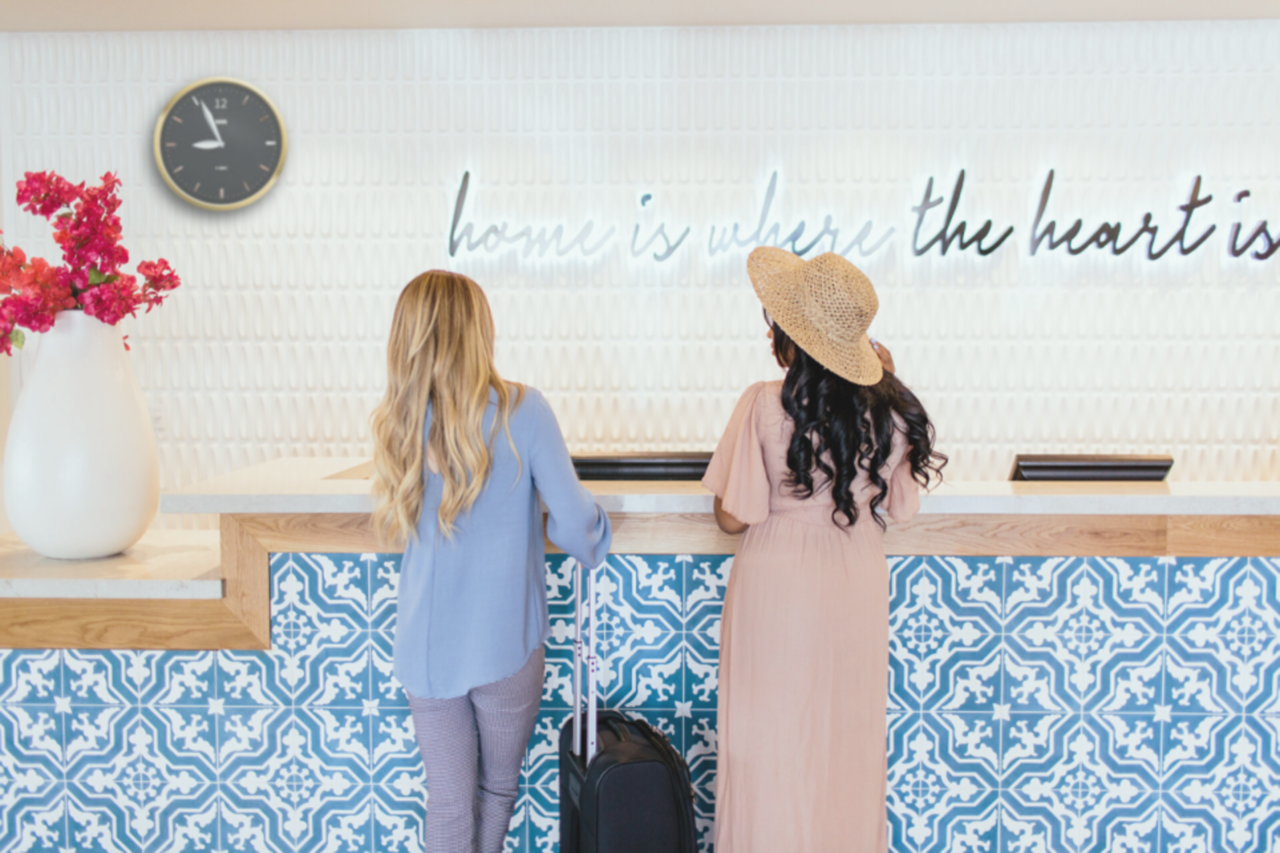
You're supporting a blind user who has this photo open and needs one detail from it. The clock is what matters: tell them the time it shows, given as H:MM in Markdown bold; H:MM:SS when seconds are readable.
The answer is **8:56**
